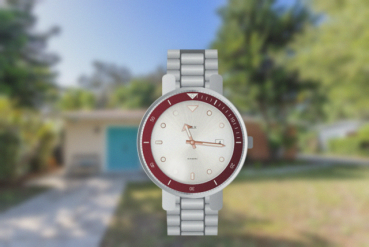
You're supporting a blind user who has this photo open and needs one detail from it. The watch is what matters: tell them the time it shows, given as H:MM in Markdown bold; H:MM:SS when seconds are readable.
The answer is **11:16**
